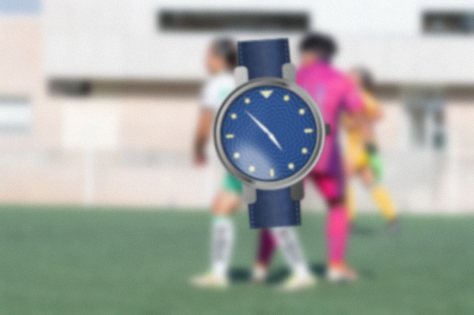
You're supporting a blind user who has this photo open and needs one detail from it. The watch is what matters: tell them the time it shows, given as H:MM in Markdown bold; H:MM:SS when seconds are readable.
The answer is **4:53**
